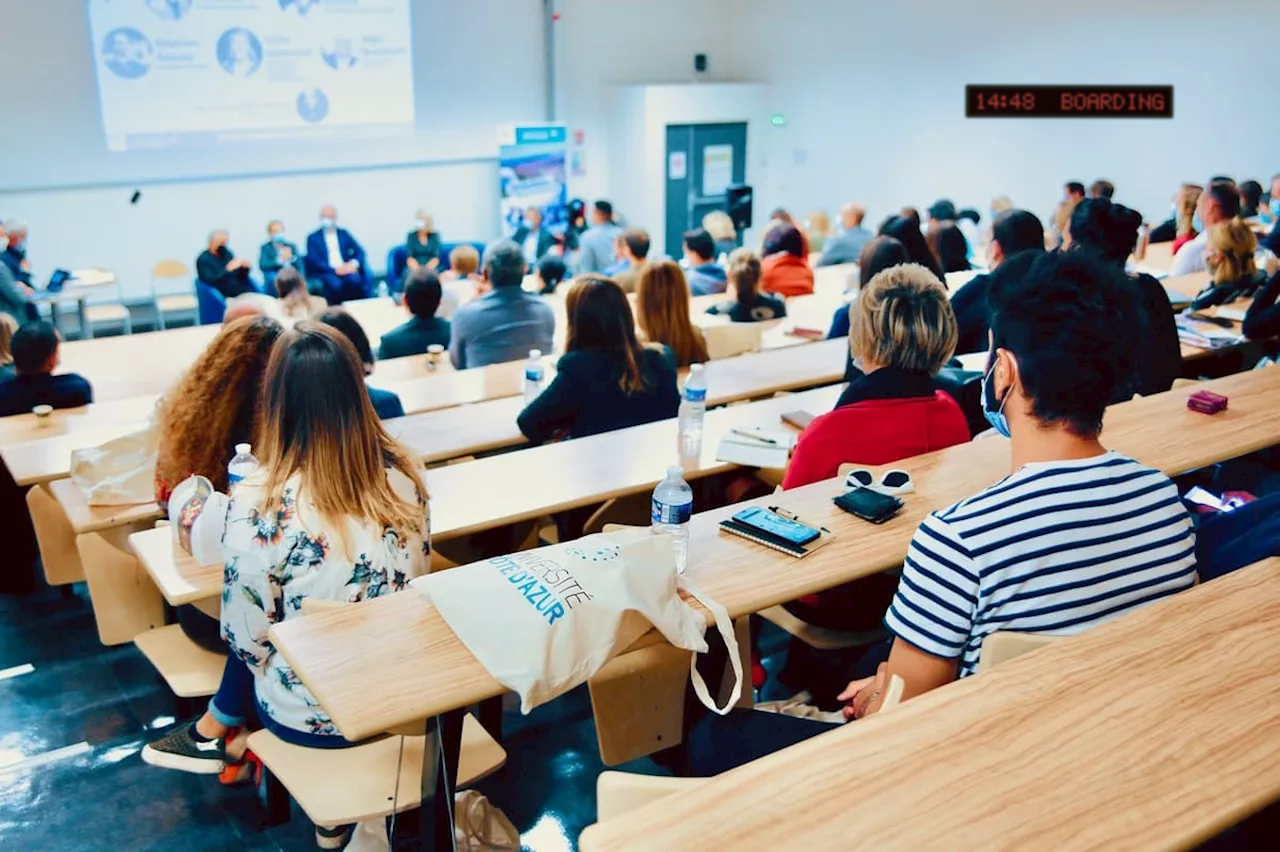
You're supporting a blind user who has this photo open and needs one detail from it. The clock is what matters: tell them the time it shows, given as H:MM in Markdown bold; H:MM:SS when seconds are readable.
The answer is **14:48**
